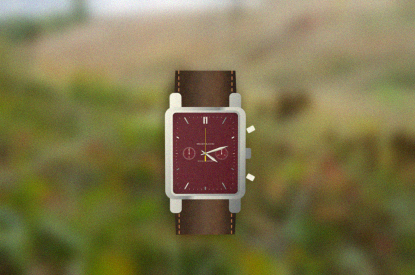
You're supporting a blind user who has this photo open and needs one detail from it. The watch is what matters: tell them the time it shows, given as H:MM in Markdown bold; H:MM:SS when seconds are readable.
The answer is **4:12**
